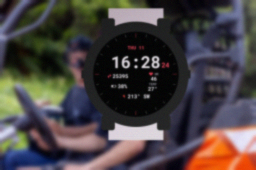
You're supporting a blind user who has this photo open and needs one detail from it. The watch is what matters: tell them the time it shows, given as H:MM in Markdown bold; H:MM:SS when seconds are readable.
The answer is **16:28**
